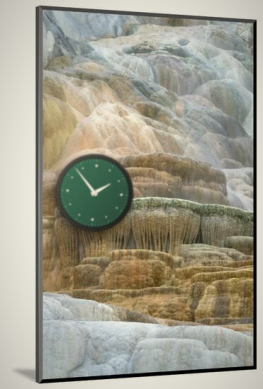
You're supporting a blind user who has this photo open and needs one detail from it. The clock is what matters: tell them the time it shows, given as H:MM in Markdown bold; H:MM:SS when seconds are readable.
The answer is **1:53**
